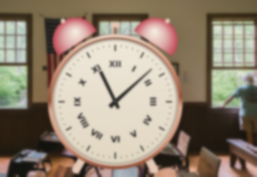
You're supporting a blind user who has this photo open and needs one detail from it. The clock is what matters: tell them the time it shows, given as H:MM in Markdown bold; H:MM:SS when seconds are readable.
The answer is **11:08**
